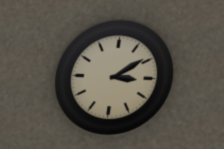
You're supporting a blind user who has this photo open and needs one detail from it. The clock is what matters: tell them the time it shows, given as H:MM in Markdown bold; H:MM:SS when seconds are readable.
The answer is **3:09**
